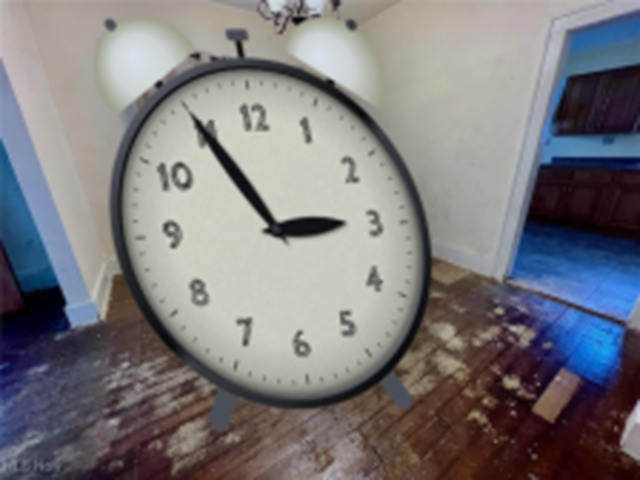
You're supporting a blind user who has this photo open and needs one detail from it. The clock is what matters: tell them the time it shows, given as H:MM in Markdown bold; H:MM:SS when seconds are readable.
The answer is **2:55**
